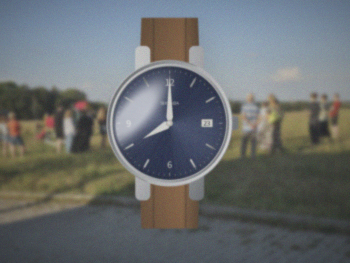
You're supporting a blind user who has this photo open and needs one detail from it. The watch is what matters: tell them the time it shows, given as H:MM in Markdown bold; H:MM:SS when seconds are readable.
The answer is **8:00**
